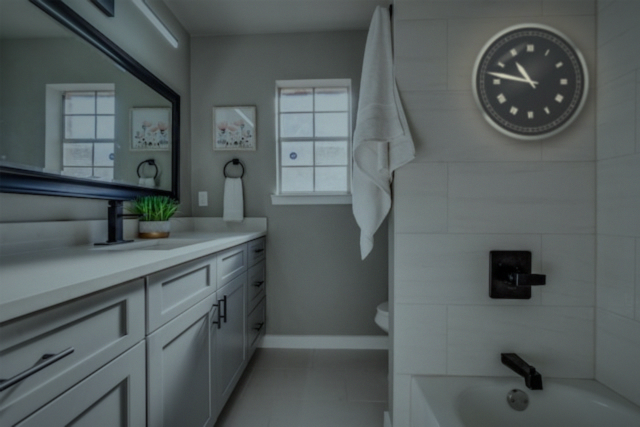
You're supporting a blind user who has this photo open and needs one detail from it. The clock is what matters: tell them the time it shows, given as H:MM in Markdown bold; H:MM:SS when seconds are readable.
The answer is **10:47**
